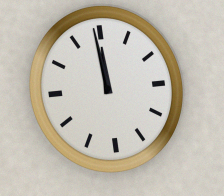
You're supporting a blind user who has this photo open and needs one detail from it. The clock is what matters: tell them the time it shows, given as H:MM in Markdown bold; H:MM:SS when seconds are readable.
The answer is **11:59**
